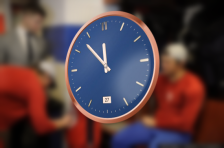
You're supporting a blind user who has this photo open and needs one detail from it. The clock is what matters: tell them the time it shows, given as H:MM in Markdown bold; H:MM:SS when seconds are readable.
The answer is **11:53**
